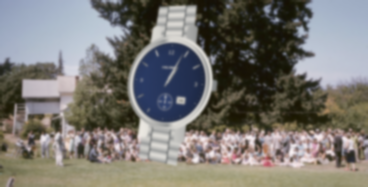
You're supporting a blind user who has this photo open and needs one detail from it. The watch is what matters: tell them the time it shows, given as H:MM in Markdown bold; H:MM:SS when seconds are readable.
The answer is **1:04**
